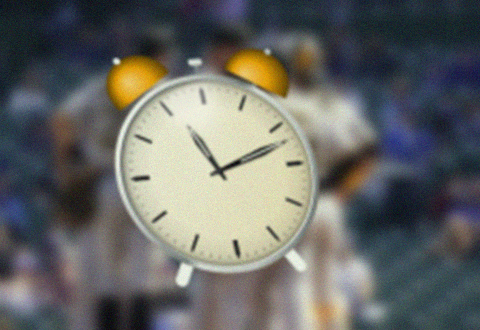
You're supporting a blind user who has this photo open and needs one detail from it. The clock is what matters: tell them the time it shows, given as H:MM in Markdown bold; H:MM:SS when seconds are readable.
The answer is **11:12**
